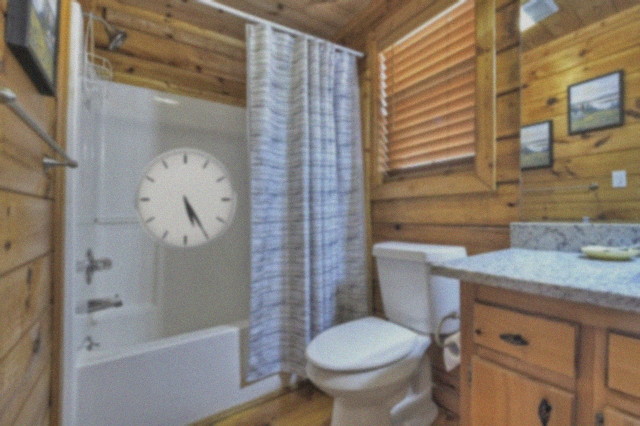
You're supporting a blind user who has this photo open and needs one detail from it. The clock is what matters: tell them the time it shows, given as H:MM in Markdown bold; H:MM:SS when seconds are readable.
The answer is **5:25**
